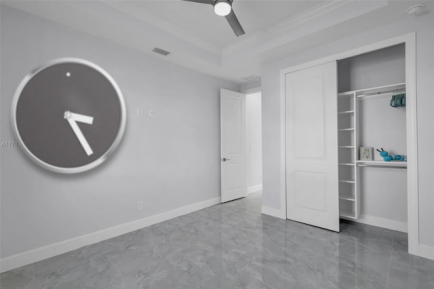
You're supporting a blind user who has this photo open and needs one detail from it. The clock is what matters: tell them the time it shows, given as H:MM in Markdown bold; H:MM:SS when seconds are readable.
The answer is **3:25**
